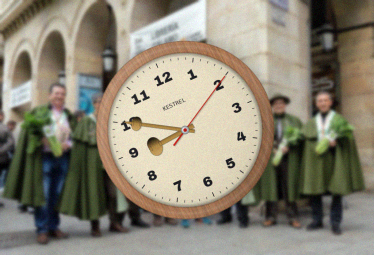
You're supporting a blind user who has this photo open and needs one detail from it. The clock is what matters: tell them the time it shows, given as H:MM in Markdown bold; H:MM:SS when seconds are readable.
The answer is **8:50:10**
